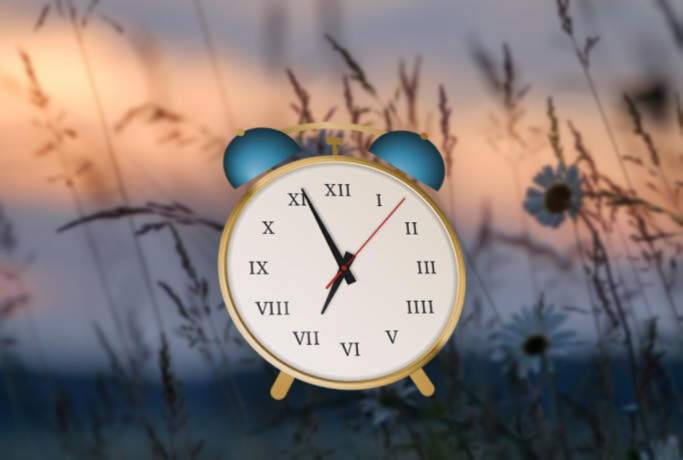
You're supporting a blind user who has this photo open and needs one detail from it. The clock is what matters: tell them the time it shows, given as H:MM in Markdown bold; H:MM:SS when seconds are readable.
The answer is **6:56:07**
